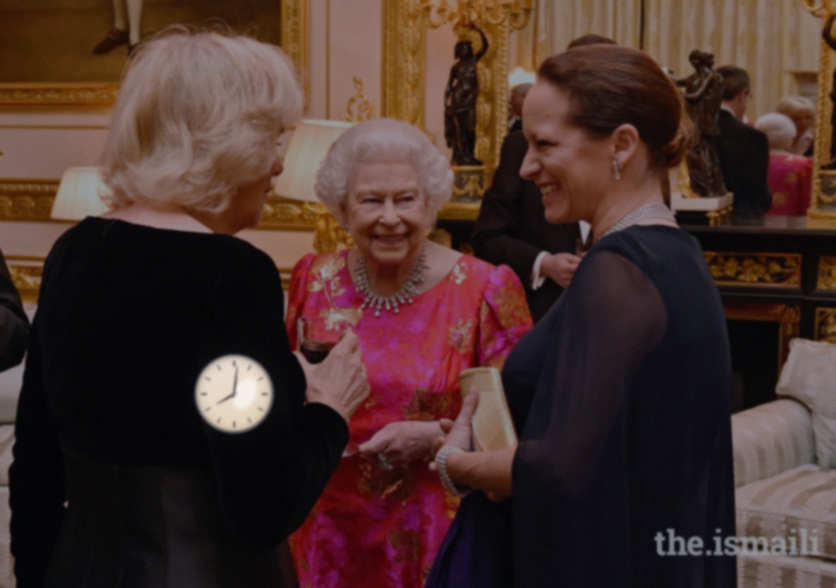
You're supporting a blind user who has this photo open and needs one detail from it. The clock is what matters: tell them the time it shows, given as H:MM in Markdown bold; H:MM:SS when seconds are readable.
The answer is **8:01**
